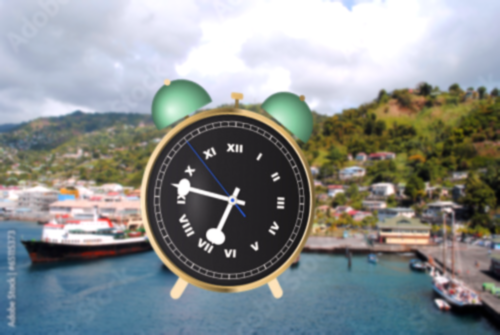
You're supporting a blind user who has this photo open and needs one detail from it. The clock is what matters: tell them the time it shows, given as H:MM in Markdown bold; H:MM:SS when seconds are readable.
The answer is **6:46:53**
